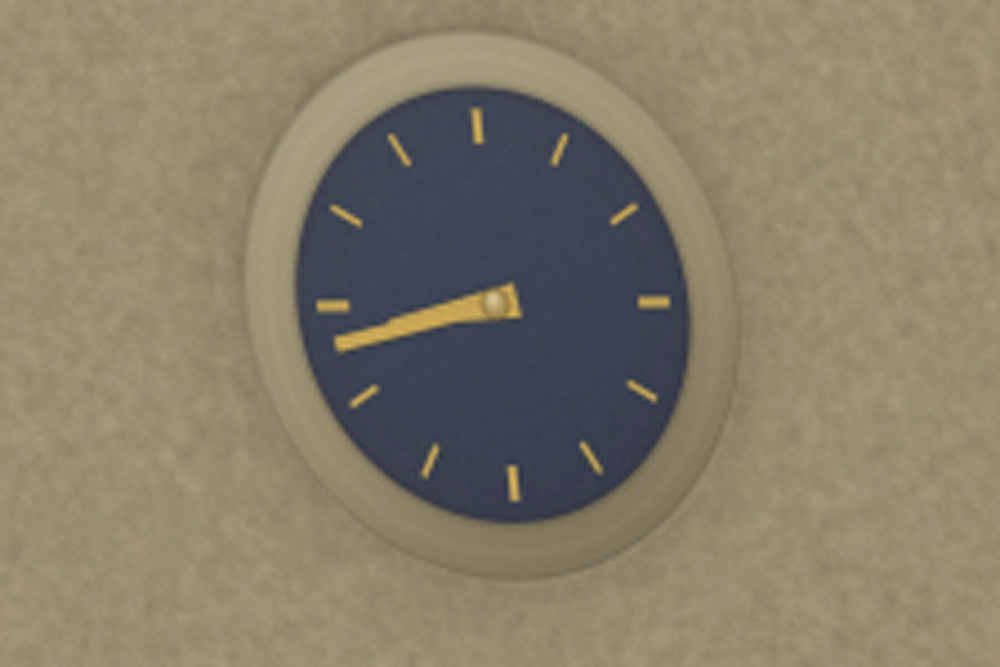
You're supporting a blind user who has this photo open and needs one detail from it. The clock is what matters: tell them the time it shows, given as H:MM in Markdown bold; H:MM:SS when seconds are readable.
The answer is **8:43**
